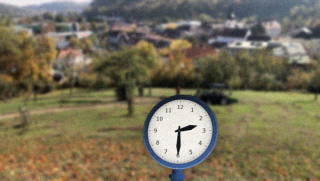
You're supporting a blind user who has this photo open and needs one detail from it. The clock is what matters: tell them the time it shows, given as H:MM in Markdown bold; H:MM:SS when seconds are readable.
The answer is **2:30**
